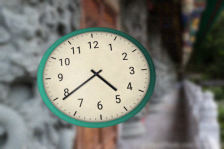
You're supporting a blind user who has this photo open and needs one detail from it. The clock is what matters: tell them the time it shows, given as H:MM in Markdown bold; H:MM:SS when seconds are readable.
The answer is **4:39**
